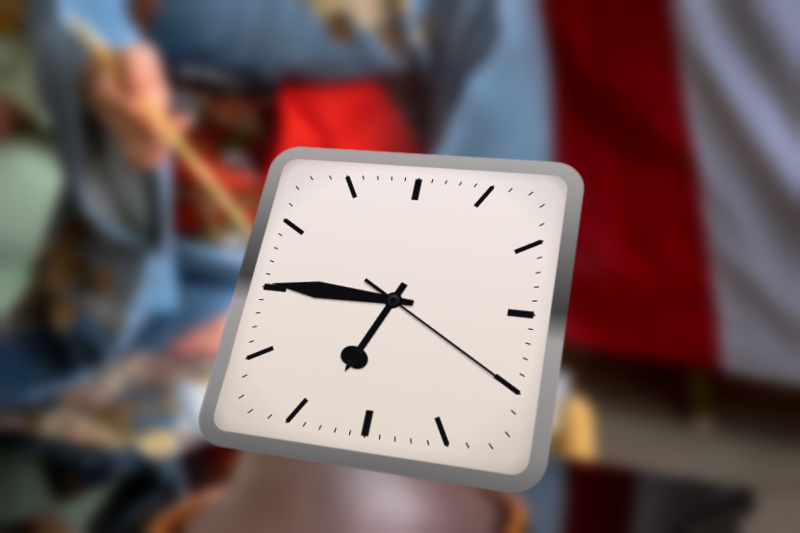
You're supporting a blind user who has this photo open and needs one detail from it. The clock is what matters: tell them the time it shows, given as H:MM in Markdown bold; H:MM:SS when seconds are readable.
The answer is **6:45:20**
